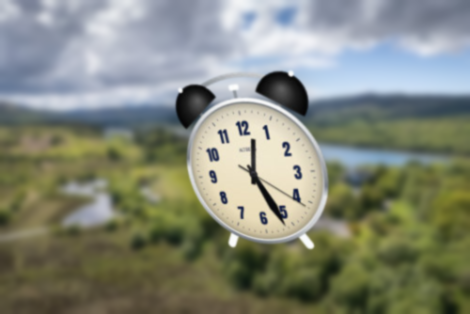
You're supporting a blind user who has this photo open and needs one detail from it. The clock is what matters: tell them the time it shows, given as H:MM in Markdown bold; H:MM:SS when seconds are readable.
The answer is **12:26:21**
